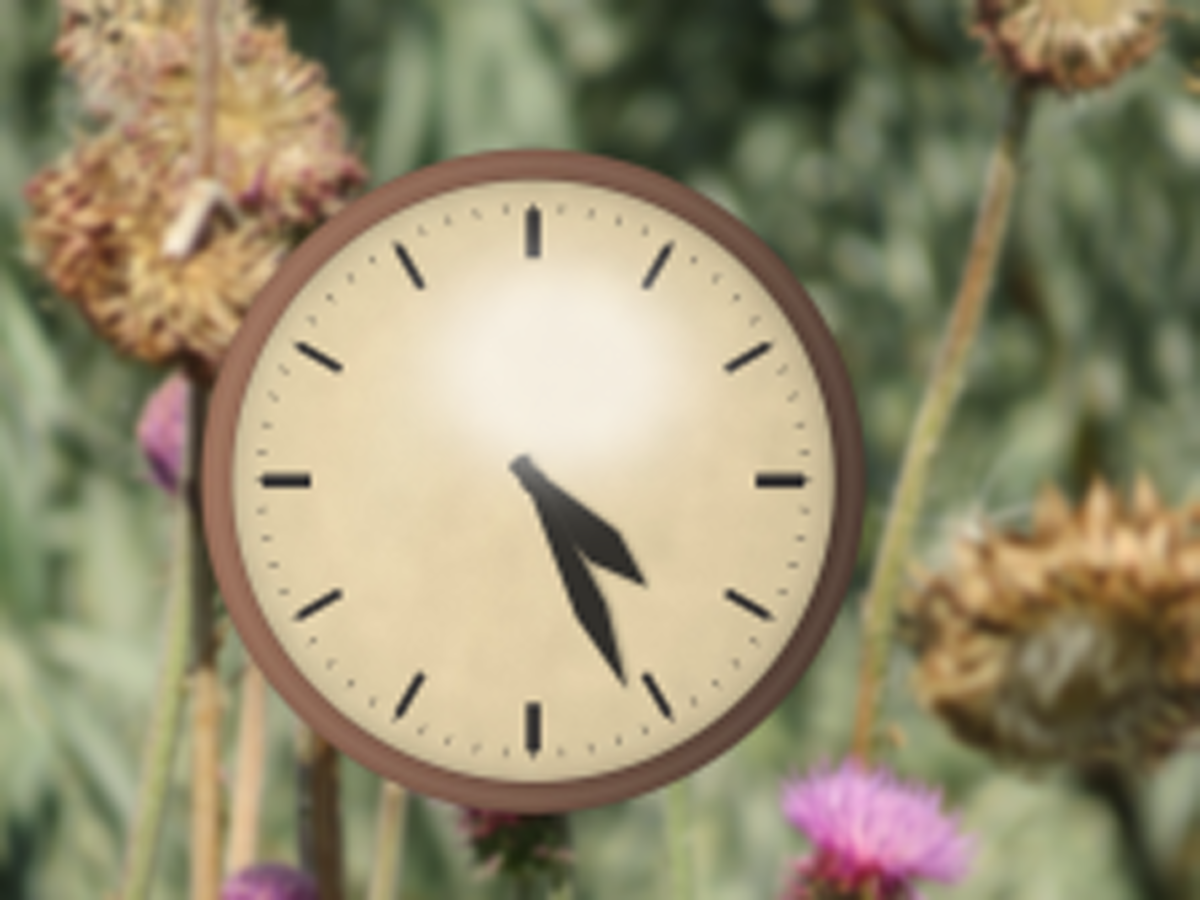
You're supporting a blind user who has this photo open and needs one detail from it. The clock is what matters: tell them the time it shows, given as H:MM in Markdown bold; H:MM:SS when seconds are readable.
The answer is **4:26**
